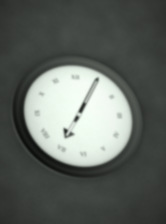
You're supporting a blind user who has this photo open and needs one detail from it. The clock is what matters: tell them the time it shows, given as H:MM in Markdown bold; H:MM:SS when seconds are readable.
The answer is **7:05**
